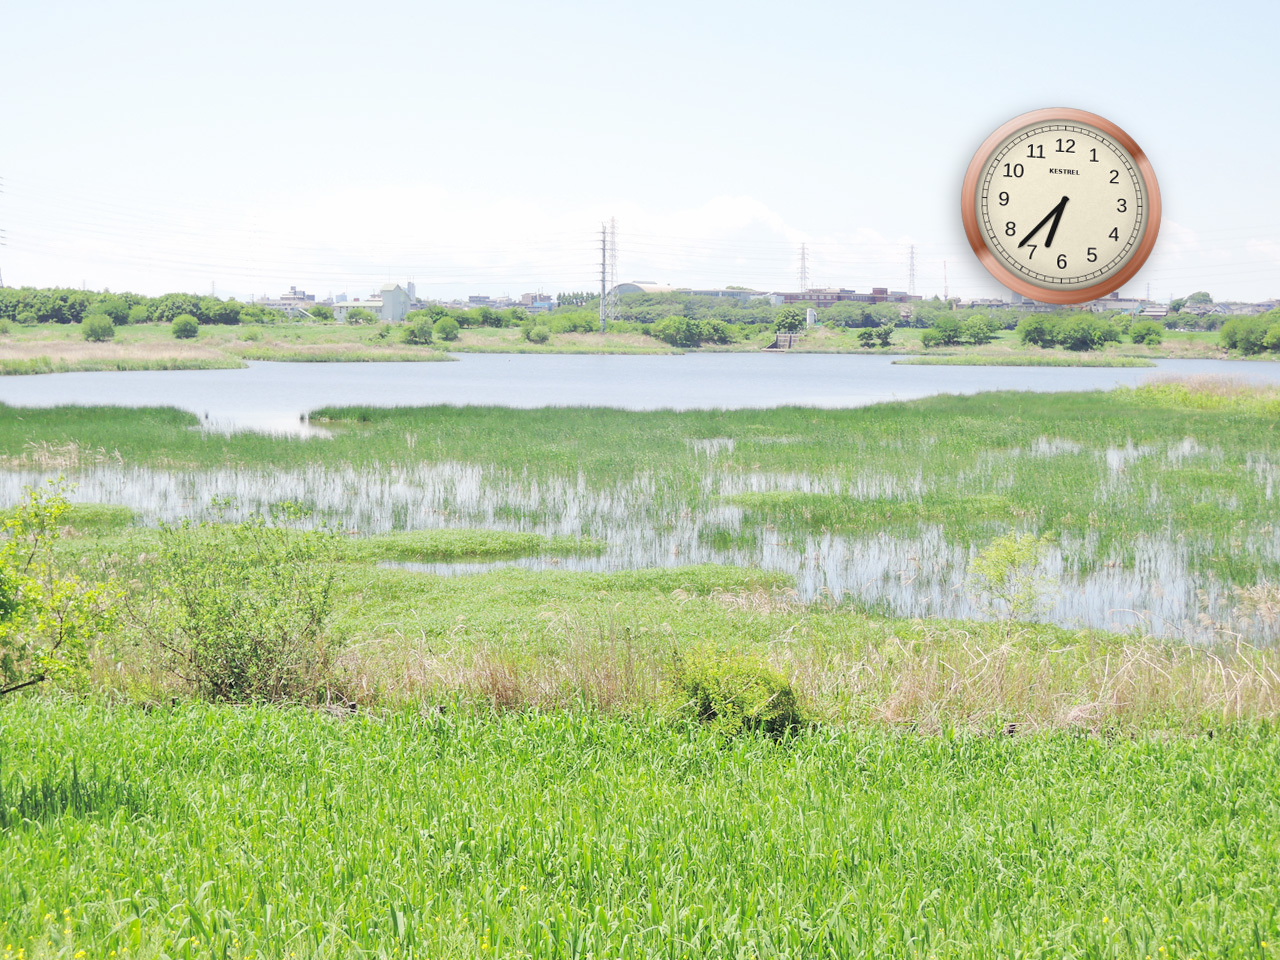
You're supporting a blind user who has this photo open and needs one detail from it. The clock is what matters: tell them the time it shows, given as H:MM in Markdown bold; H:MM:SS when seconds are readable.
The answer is **6:37**
